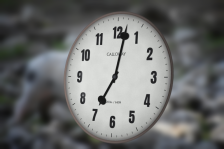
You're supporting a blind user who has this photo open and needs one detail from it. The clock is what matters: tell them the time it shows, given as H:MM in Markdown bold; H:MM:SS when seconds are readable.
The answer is **7:02**
